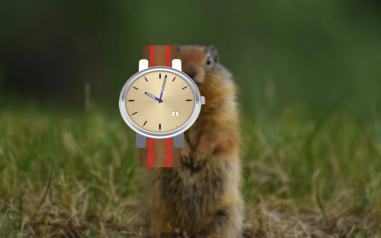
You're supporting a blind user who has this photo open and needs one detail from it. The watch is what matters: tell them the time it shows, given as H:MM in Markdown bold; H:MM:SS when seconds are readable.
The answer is **10:02**
